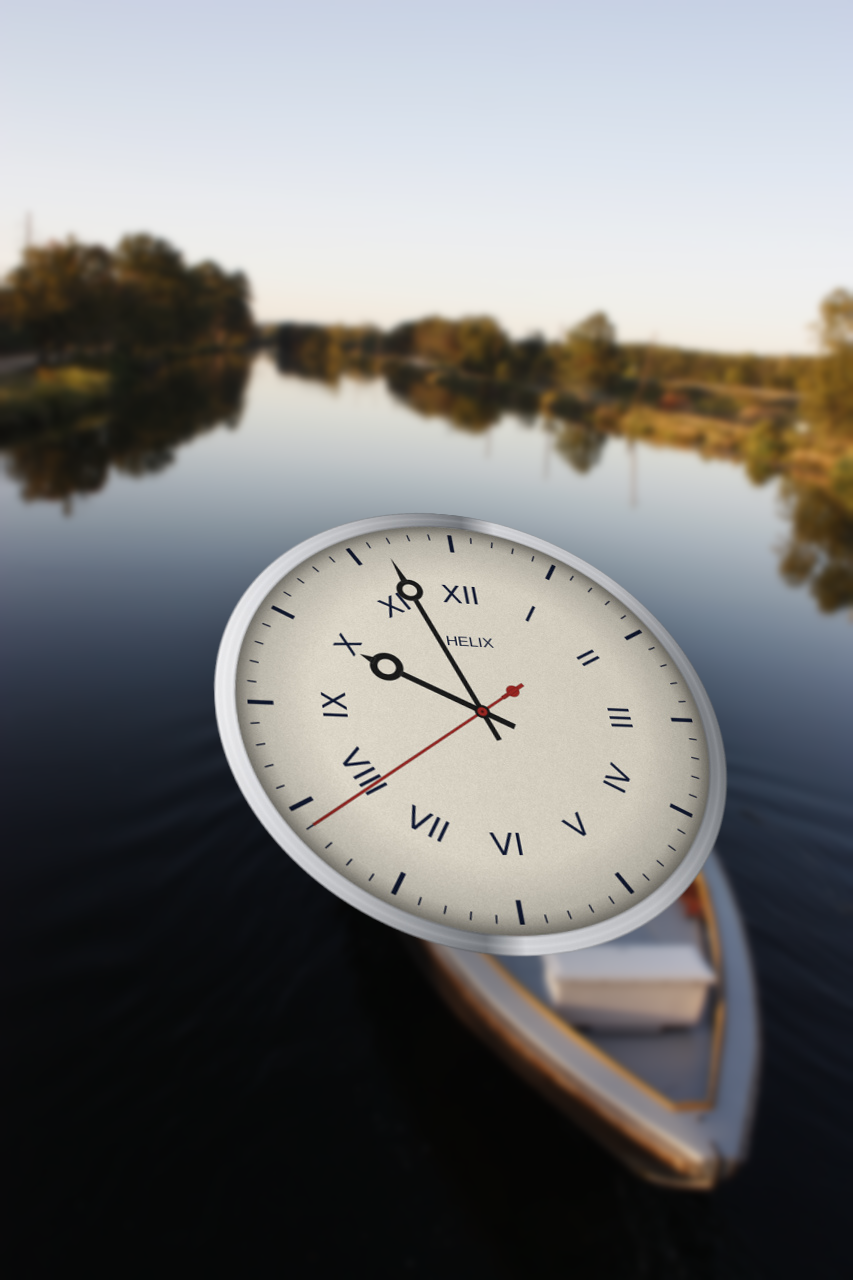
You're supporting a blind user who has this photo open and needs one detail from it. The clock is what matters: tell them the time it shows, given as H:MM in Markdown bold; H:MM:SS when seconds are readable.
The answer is **9:56:39**
